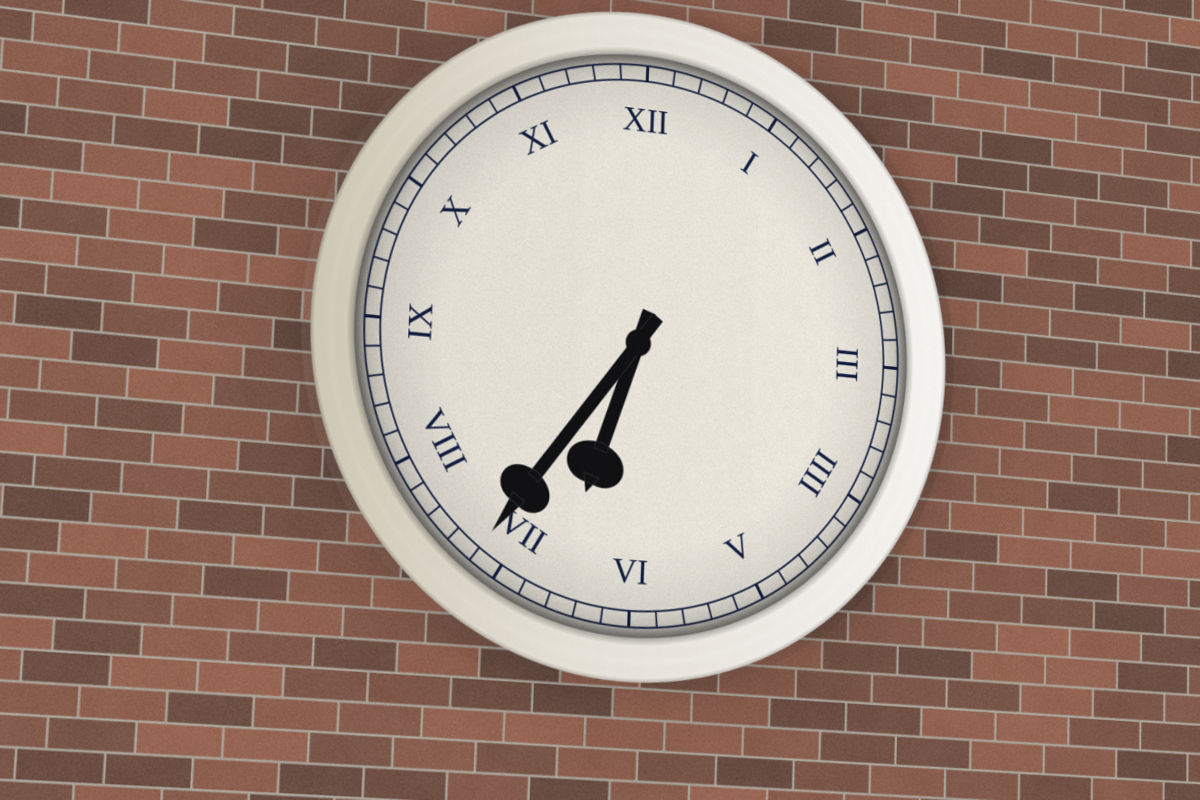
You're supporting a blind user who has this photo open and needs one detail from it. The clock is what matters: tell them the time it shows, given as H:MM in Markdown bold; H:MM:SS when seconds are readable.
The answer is **6:36**
